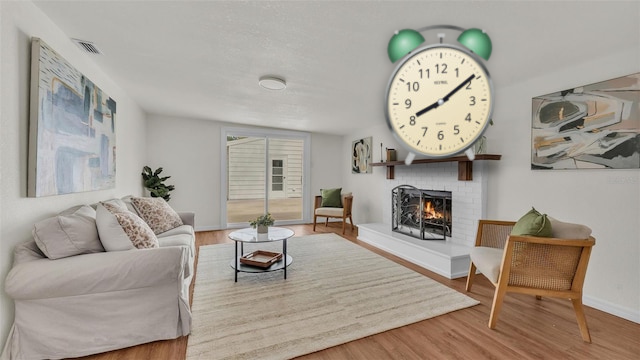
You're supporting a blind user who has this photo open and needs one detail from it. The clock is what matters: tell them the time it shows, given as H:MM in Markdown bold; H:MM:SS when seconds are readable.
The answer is **8:09**
